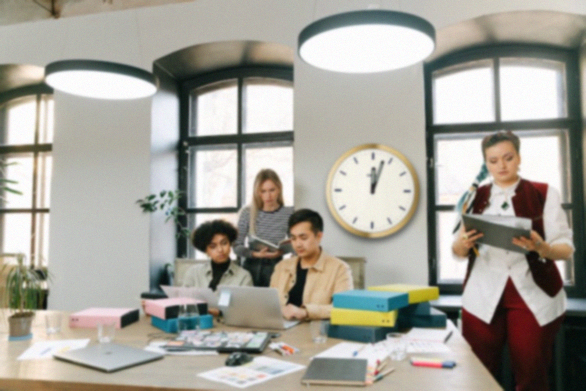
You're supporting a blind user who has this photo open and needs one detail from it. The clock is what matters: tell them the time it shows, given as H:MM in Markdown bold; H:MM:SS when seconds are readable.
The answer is **12:03**
